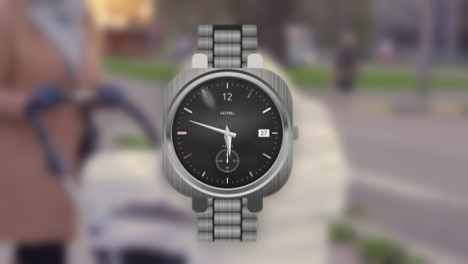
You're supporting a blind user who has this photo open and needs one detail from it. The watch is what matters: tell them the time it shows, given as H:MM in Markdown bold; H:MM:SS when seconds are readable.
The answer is **5:48**
